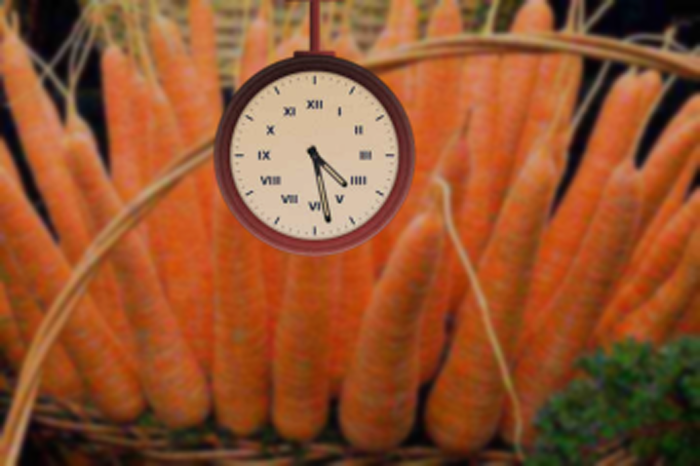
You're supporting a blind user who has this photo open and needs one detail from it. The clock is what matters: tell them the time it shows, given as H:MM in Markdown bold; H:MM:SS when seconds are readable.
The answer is **4:28**
